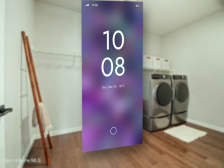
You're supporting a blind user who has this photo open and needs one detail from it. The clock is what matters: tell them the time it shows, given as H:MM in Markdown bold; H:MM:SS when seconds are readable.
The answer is **10:08**
